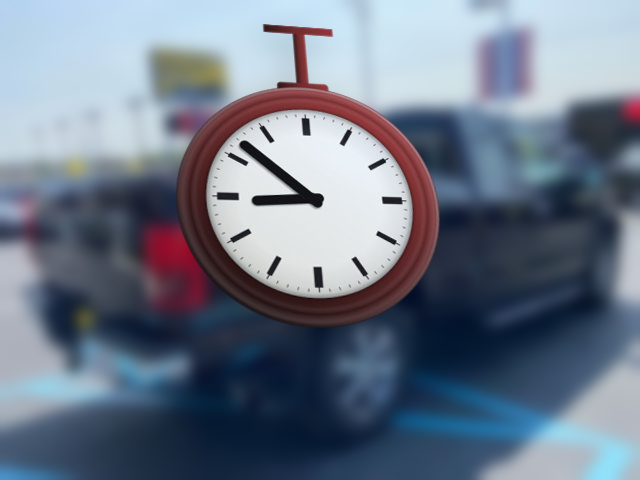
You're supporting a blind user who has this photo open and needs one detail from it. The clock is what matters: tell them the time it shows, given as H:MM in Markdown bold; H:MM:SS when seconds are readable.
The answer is **8:52**
